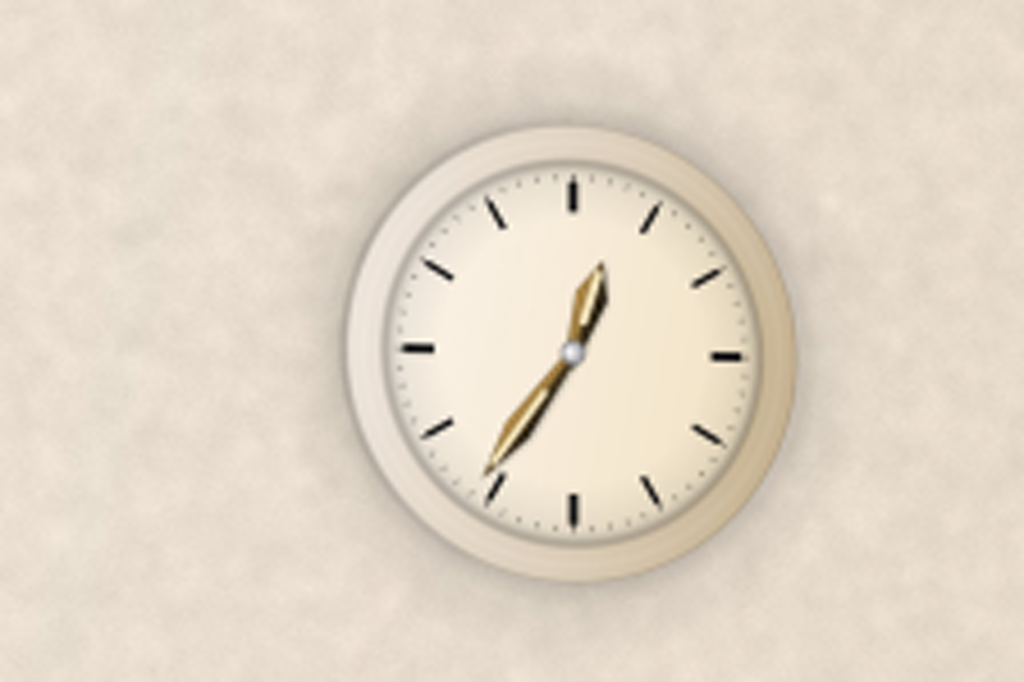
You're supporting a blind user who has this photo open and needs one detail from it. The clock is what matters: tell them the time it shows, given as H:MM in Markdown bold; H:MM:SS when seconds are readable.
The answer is **12:36**
